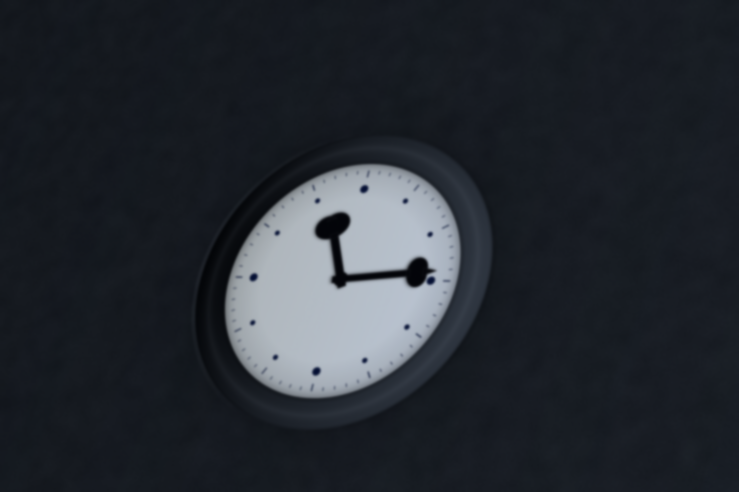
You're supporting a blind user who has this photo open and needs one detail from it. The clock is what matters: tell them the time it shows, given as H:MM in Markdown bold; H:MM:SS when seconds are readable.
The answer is **11:14**
